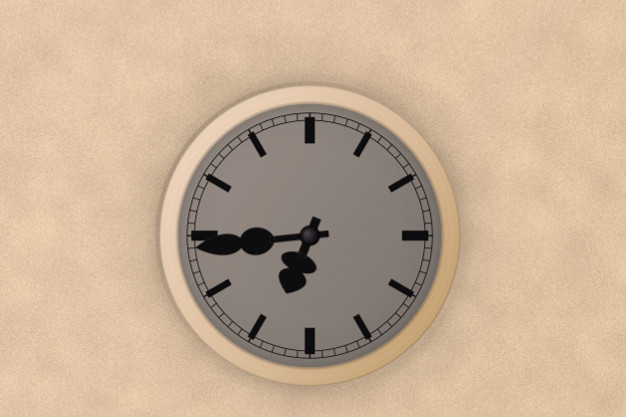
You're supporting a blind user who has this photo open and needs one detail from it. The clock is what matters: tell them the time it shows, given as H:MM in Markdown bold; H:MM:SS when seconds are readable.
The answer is **6:44**
